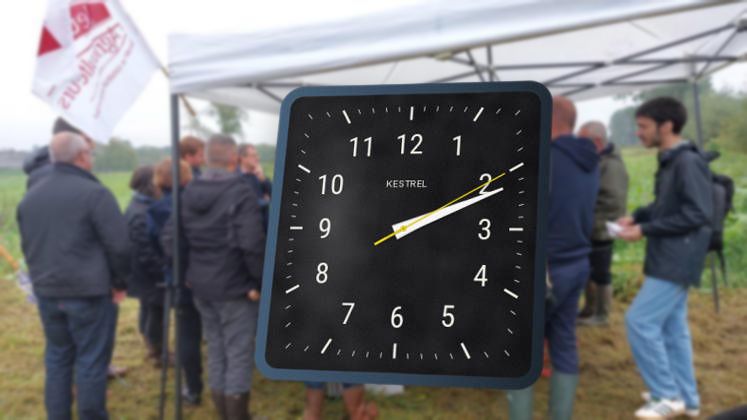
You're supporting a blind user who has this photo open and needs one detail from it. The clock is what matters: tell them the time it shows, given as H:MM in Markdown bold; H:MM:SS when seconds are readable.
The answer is **2:11:10**
